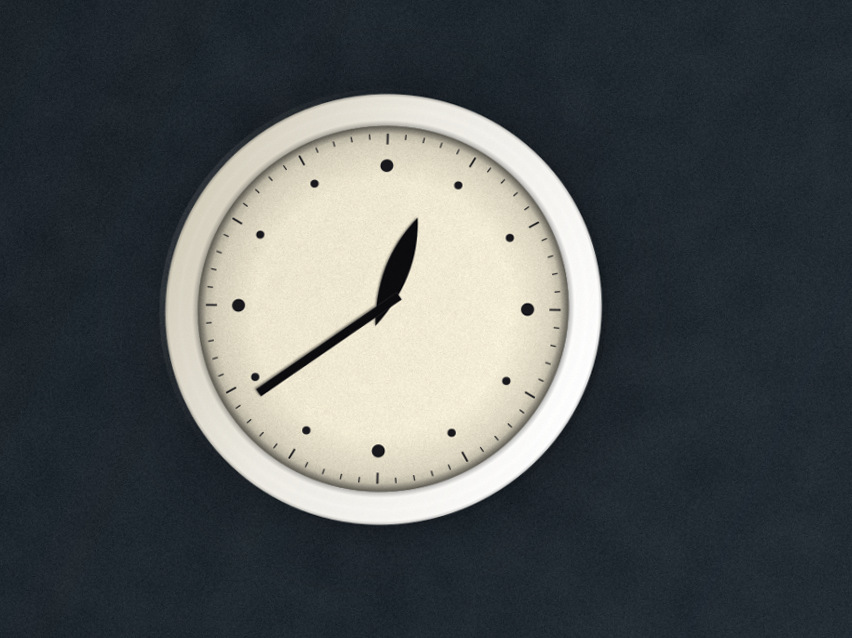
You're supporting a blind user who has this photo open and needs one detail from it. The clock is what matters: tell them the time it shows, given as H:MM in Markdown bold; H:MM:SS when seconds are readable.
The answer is **12:39**
